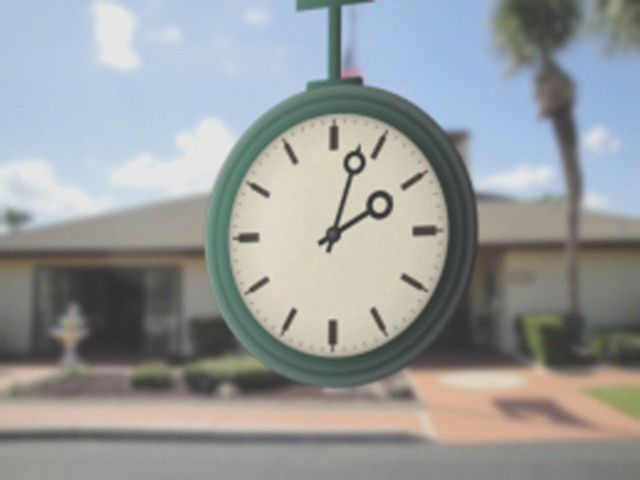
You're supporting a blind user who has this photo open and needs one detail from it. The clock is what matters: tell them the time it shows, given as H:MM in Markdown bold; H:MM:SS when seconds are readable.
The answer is **2:03**
